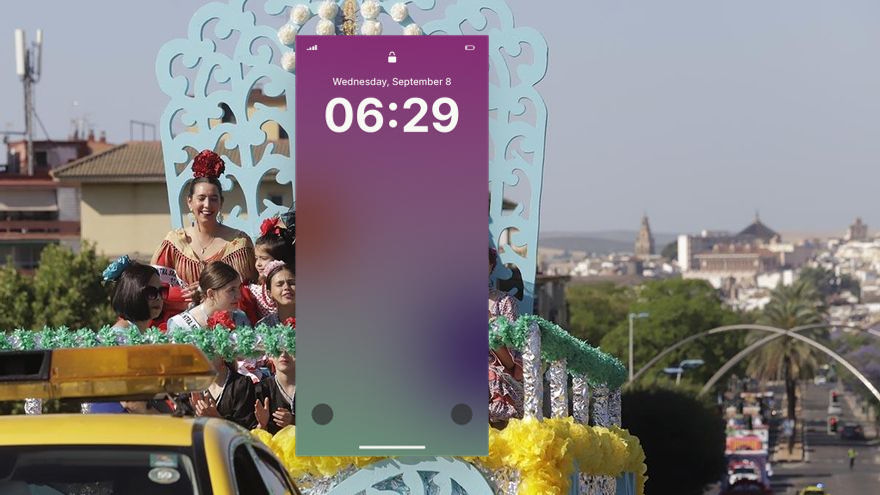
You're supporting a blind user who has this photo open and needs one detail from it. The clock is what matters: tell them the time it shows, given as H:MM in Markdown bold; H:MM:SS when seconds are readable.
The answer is **6:29**
